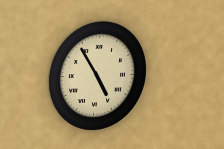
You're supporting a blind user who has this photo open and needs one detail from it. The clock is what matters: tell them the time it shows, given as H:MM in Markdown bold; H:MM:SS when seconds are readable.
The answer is **4:54**
